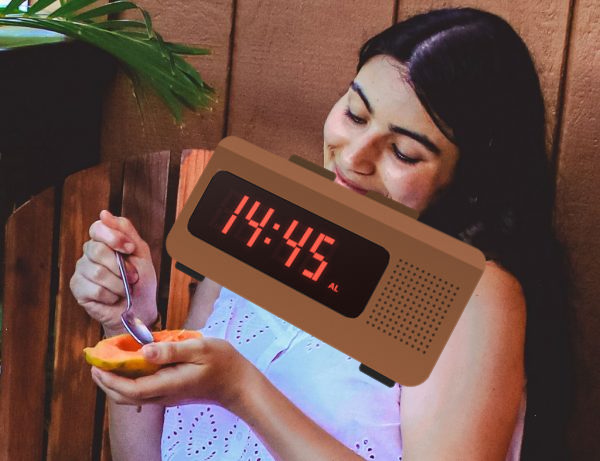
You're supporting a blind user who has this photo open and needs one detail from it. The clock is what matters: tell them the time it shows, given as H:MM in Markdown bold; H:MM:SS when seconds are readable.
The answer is **14:45**
